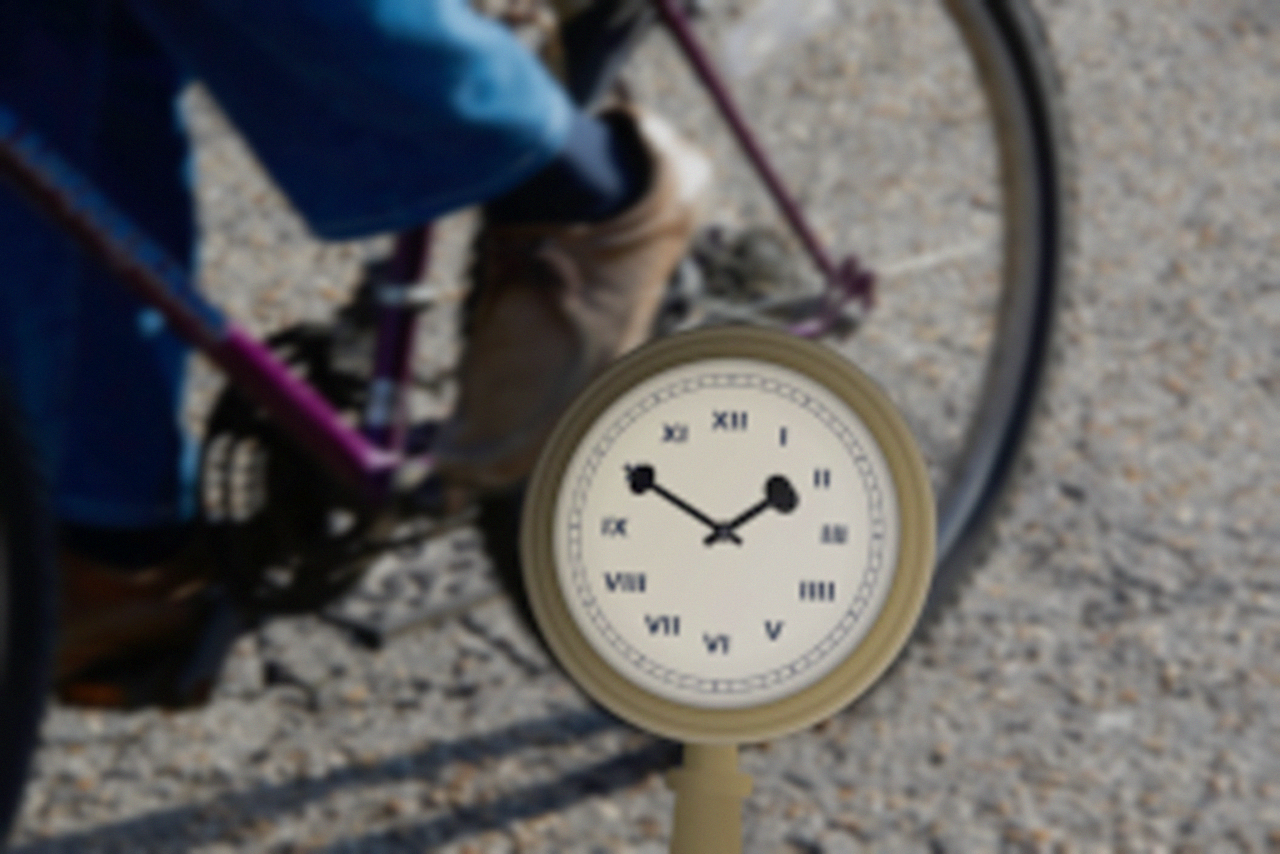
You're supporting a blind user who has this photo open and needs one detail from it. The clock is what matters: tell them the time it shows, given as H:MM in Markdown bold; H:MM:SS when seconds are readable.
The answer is **1:50**
